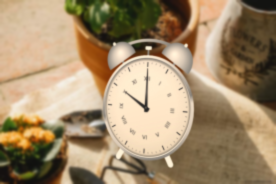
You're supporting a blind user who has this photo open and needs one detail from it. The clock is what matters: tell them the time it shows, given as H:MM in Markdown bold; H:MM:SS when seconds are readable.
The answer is **10:00**
